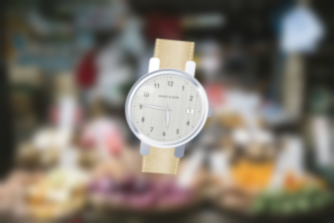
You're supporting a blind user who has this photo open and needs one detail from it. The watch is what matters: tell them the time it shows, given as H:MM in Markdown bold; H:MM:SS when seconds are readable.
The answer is **5:46**
